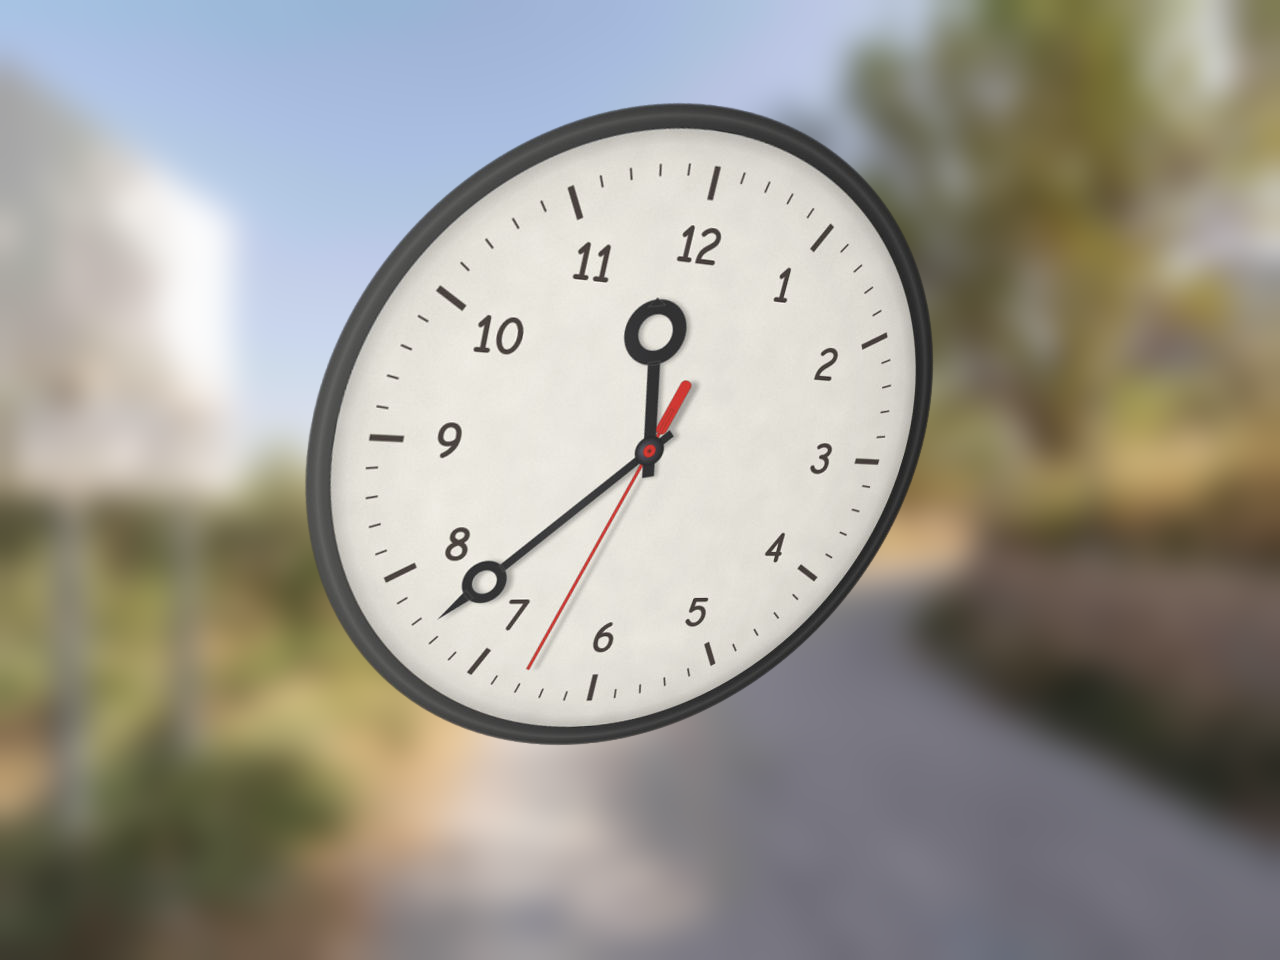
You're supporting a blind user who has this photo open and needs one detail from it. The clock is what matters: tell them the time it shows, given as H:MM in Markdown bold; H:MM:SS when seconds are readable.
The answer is **11:37:33**
